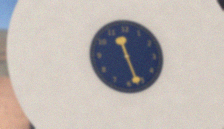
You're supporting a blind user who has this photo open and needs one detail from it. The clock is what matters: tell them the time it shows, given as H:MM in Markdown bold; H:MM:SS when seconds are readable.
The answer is **11:27**
